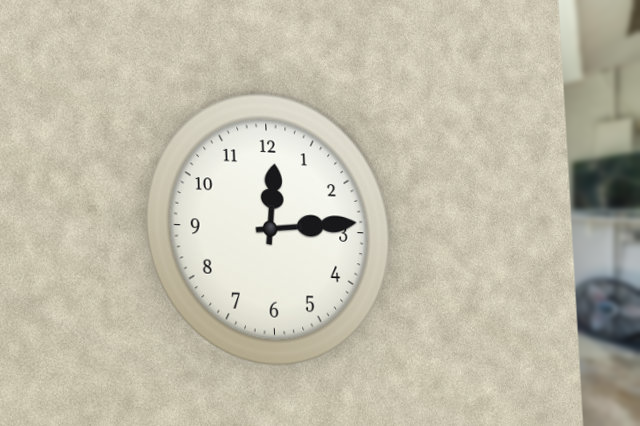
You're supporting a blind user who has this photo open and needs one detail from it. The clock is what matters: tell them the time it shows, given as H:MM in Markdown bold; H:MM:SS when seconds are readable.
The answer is **12:14**
